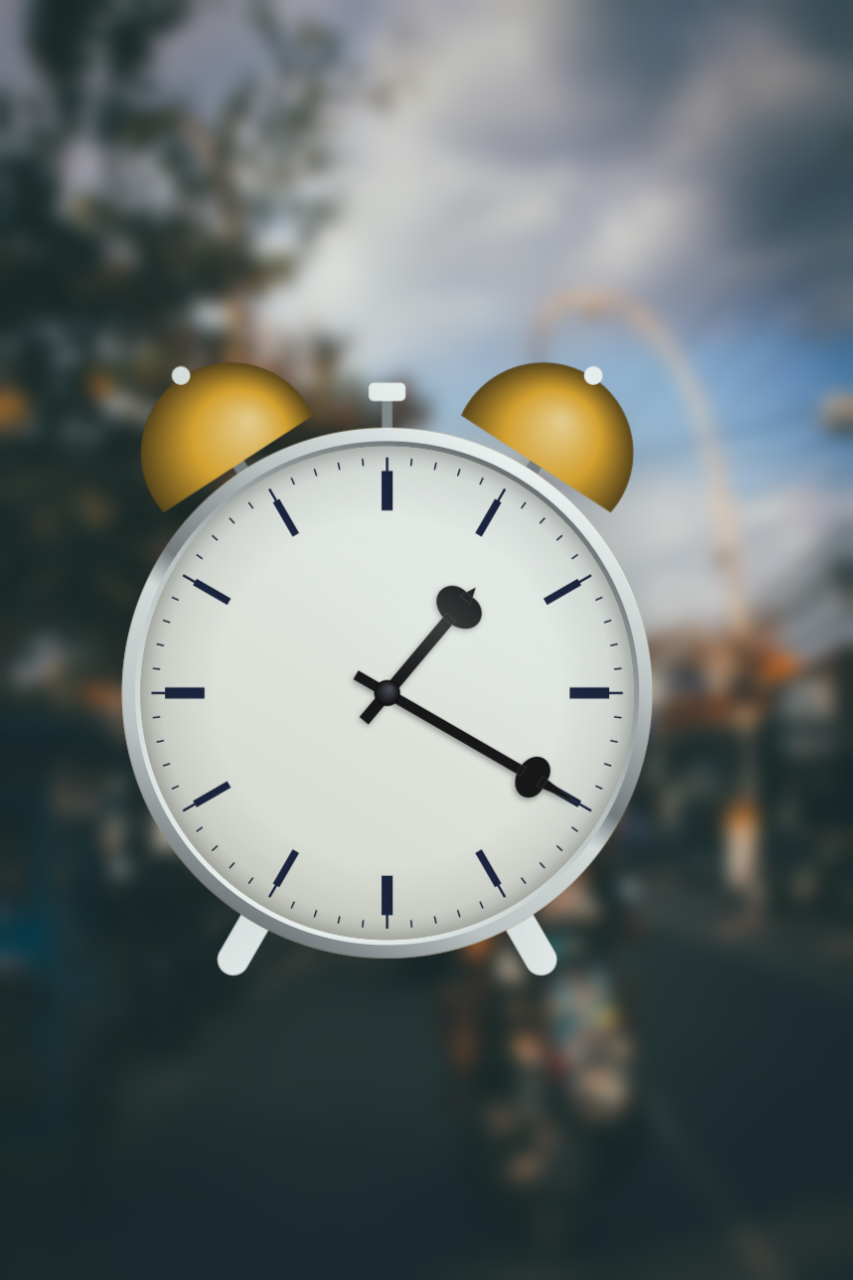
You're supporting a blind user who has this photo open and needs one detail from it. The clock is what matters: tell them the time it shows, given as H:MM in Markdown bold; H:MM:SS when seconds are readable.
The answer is **1:20**
